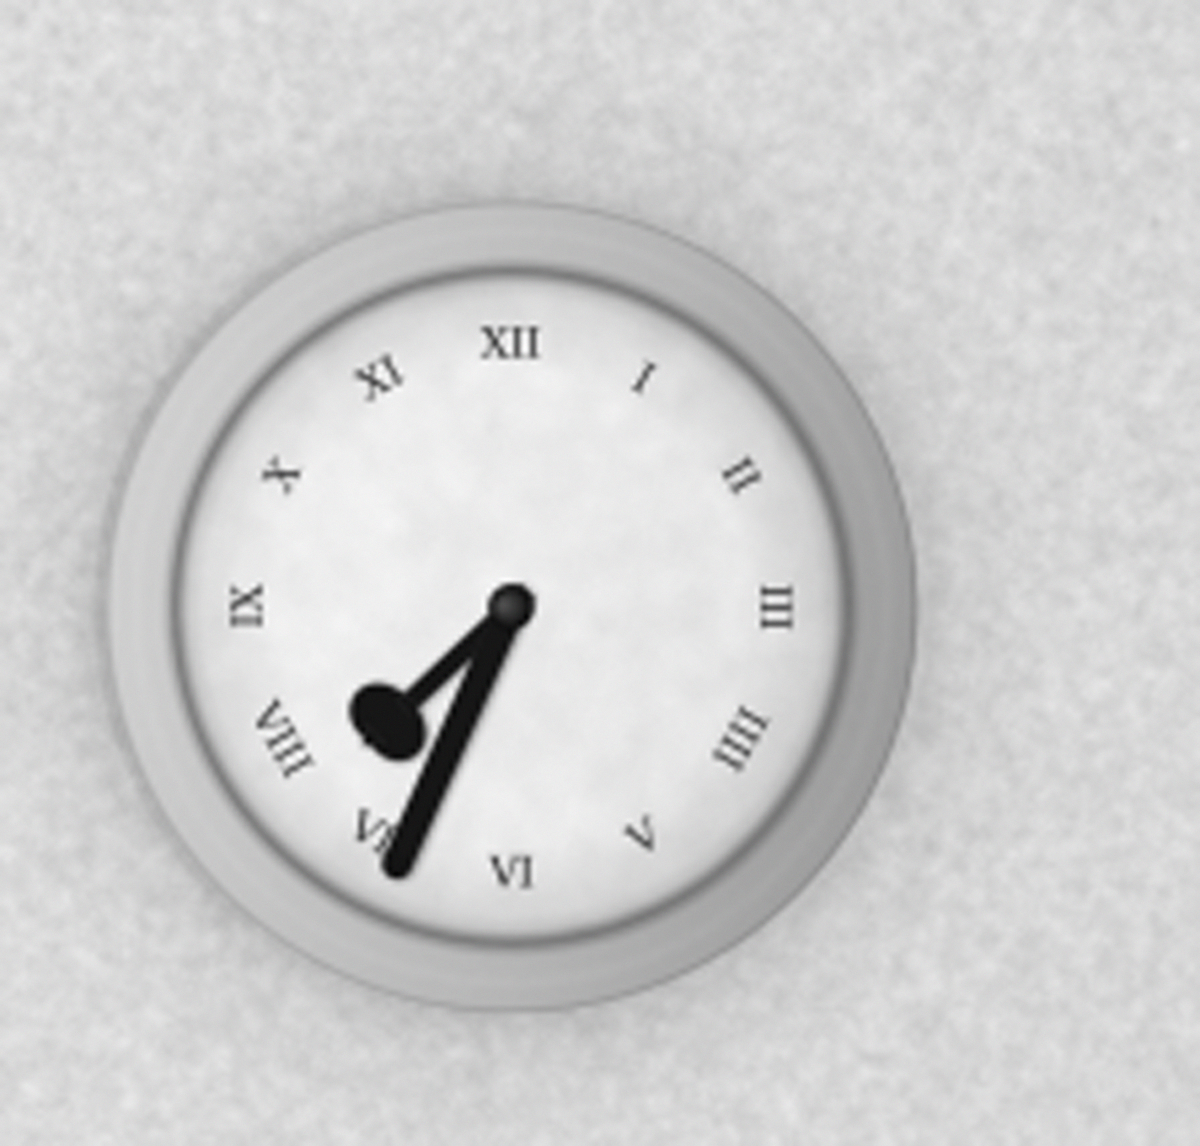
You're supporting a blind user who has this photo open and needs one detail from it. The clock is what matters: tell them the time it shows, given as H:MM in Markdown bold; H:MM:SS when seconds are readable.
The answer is **7:34**
